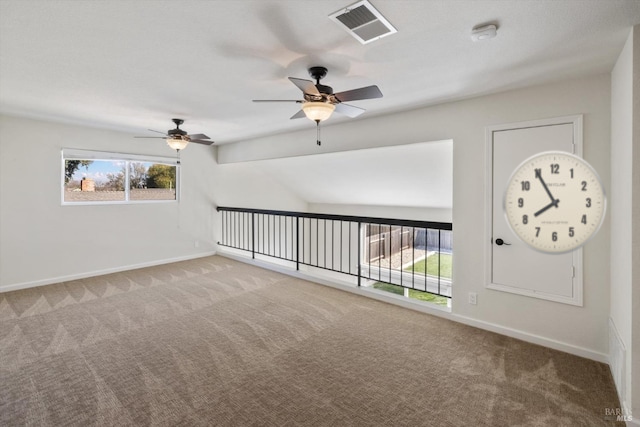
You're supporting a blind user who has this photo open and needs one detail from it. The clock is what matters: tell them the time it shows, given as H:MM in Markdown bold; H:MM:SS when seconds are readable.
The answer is **7:55**
